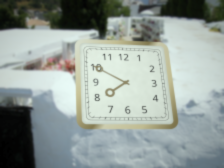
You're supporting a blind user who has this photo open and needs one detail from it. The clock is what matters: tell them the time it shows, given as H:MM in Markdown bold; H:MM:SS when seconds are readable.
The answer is **7:50**
